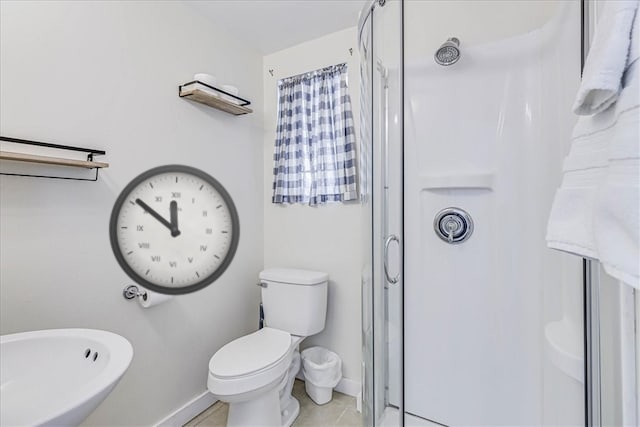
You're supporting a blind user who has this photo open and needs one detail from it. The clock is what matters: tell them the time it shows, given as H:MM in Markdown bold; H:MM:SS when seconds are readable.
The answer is **11:51**
